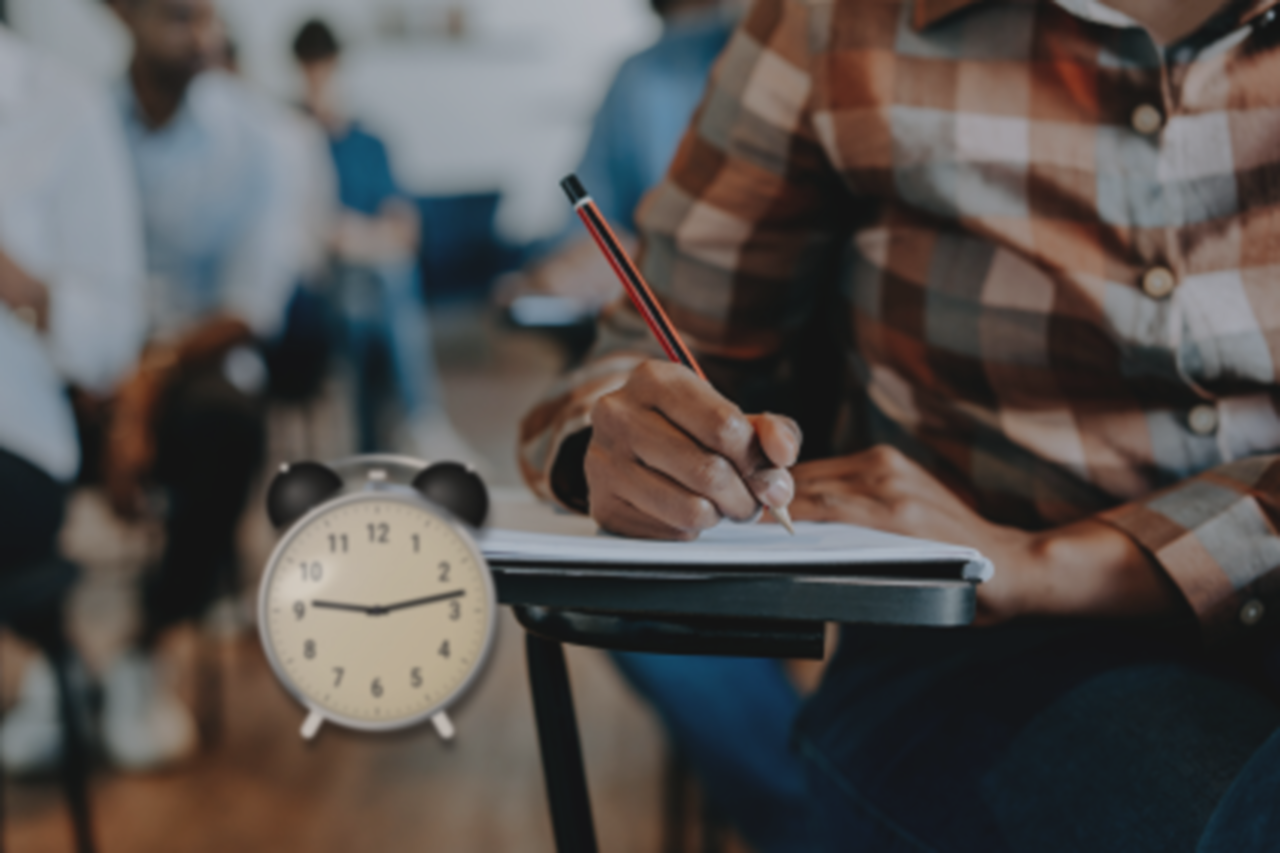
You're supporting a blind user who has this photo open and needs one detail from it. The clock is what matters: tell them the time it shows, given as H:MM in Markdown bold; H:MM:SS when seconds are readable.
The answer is **9:13**
